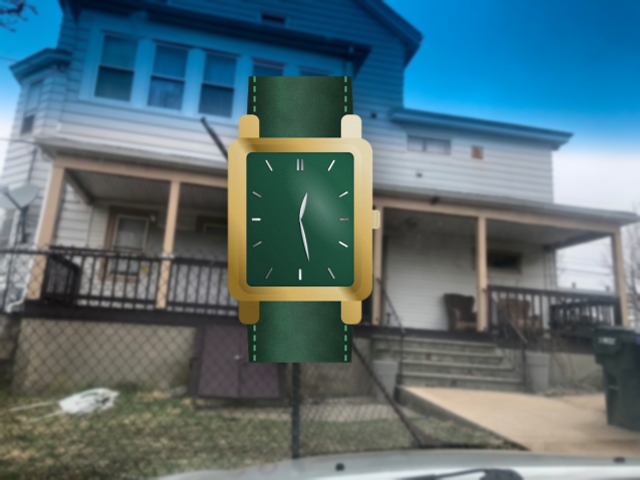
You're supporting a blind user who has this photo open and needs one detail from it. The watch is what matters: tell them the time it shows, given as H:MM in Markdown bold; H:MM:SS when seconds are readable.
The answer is **12:28**
